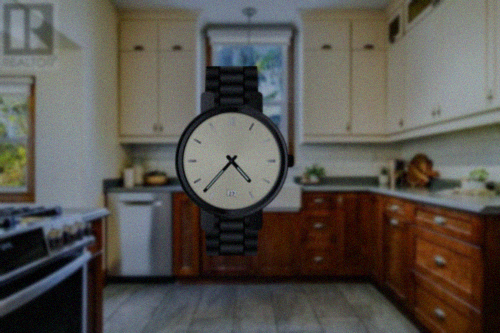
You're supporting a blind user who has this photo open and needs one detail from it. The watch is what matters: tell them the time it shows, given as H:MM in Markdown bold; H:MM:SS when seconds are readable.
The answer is **4:37**
